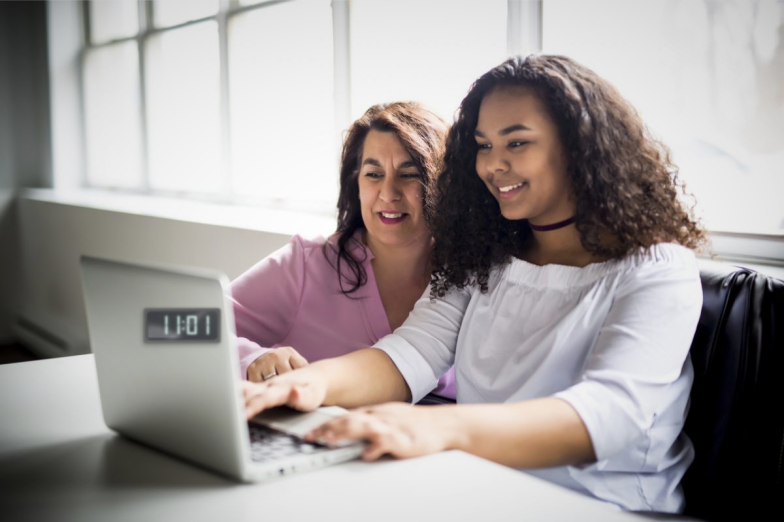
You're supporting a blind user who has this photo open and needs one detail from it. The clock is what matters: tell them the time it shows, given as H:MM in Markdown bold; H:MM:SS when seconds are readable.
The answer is **11:01**
